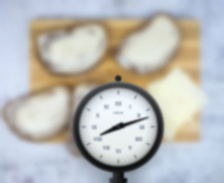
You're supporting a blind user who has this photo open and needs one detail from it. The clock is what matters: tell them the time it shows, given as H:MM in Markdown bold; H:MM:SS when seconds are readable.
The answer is **8:12**
